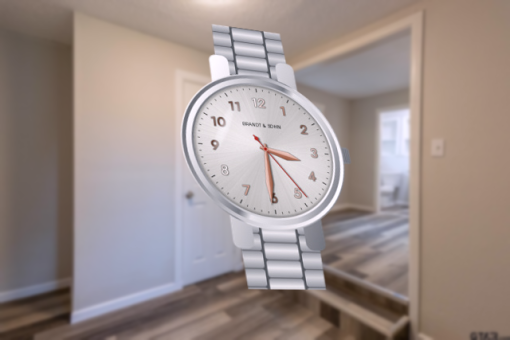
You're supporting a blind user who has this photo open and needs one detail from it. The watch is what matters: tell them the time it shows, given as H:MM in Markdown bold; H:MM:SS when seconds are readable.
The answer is **3:30:24**
